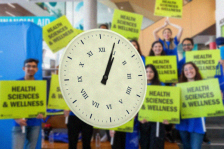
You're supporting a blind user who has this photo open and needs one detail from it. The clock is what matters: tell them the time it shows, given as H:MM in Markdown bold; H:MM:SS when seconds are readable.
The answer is **1:04**
